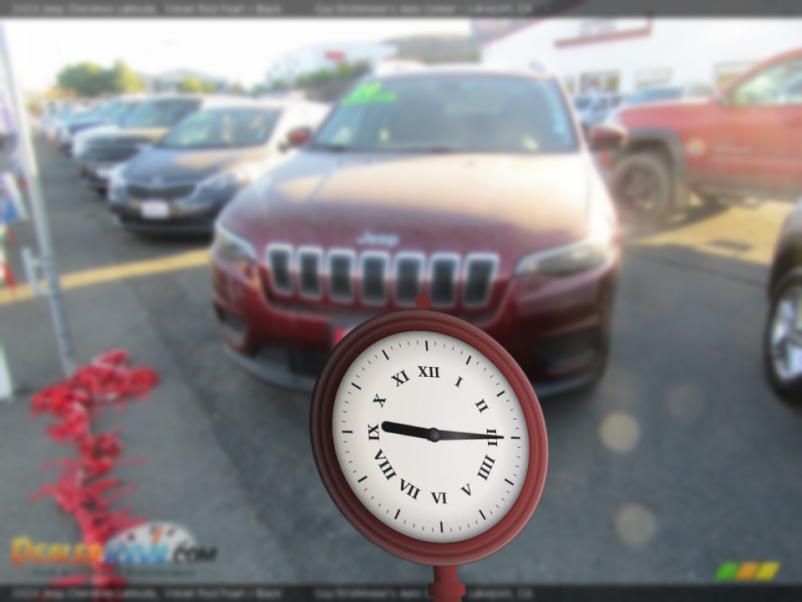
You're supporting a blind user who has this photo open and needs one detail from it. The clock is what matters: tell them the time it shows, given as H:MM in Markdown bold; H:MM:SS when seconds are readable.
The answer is **9:15**
